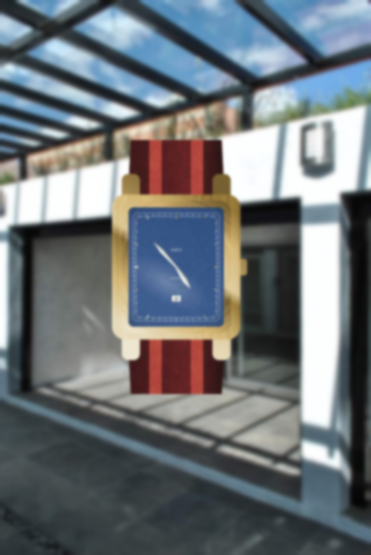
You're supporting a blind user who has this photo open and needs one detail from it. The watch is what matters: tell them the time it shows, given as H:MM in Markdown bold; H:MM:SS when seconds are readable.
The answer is **4:53**
